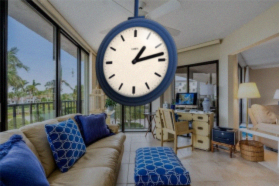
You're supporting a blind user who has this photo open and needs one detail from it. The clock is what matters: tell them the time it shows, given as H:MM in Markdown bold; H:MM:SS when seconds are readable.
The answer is **1:13**
